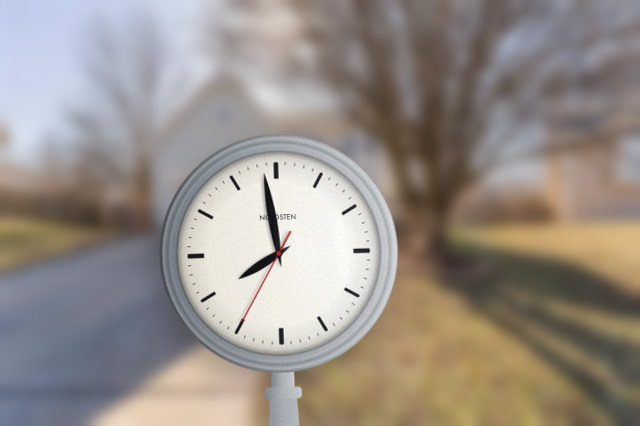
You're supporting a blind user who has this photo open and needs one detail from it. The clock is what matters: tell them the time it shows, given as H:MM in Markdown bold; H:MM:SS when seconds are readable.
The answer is **7:58:35**
